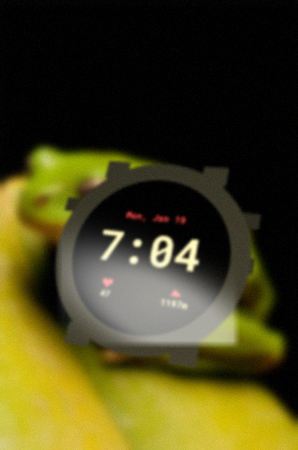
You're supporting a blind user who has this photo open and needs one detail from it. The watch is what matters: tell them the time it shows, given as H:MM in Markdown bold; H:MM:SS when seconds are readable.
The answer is **7:04**
